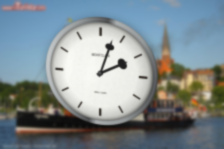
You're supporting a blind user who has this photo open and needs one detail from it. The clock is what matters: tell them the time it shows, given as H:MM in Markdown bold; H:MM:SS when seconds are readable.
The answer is **2:03**
